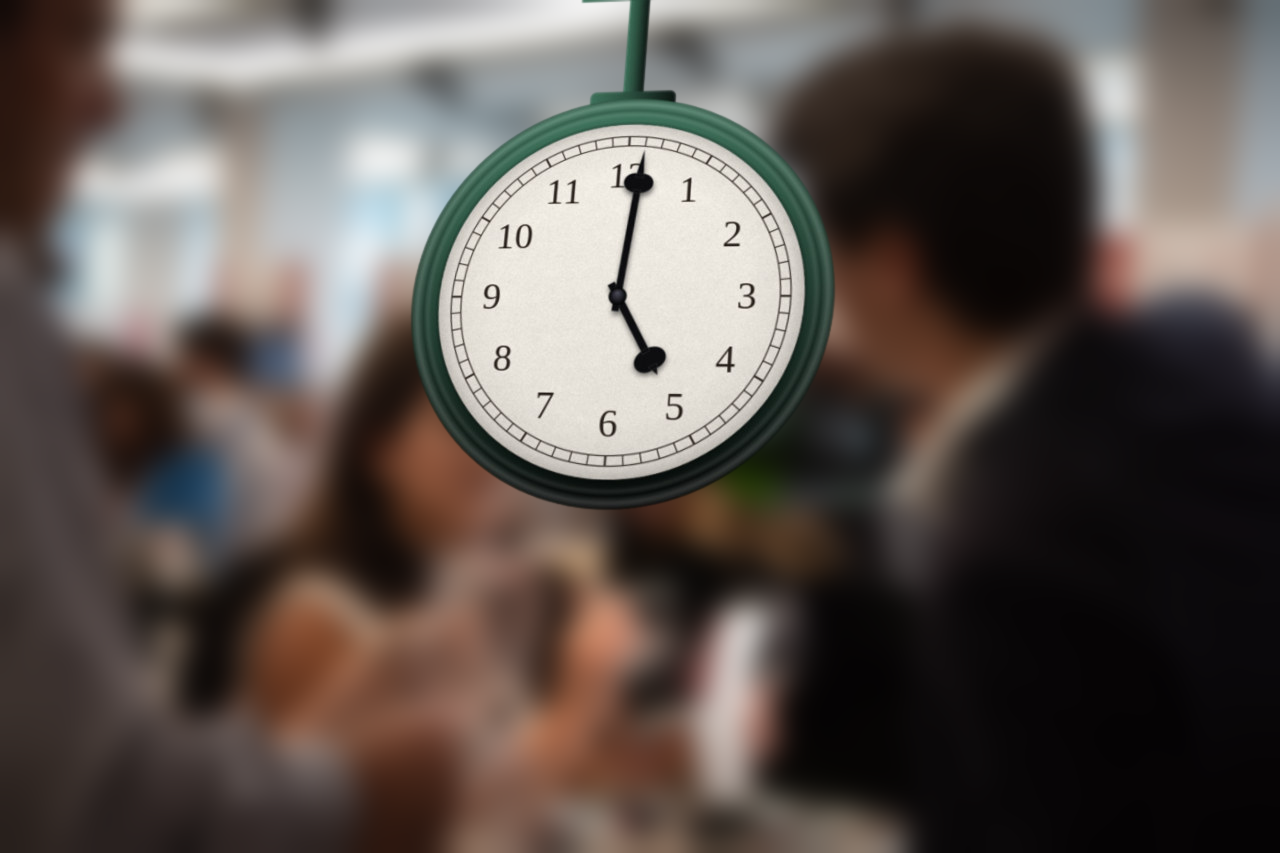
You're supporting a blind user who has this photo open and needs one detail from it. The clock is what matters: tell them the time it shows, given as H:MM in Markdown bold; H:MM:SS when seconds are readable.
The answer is **5:01**
